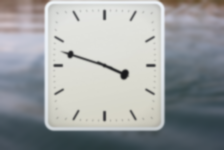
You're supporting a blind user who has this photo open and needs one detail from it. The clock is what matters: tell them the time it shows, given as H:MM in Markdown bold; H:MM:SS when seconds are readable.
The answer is **3:48**
